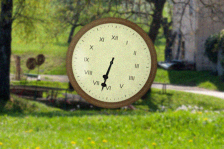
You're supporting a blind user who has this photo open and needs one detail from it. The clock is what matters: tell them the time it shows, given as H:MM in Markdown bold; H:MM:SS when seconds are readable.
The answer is **6:32**
